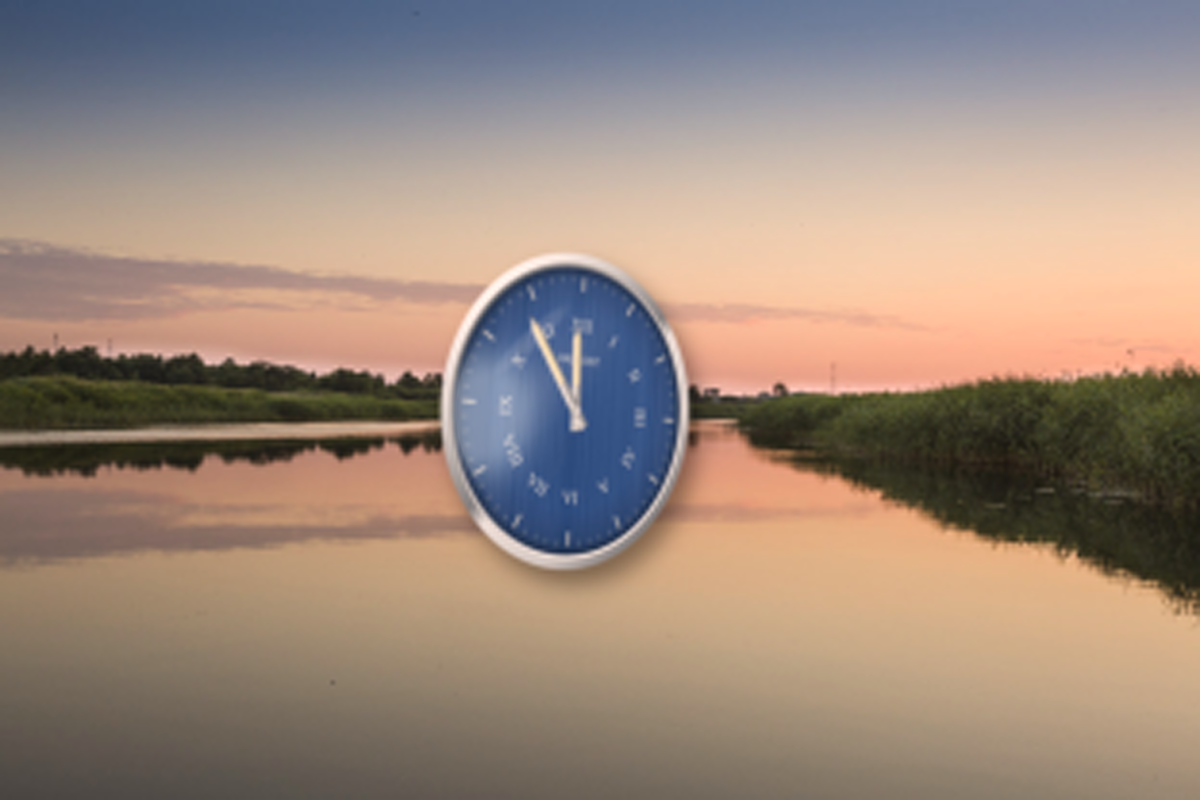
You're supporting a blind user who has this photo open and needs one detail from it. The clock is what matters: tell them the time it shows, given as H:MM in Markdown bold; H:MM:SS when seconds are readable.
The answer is **11:54**
